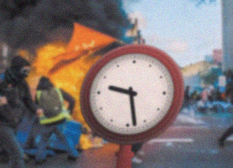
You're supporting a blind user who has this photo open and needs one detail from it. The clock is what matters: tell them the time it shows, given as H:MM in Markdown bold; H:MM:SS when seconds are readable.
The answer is **9:28**
